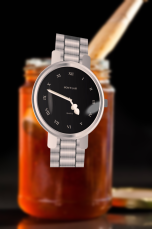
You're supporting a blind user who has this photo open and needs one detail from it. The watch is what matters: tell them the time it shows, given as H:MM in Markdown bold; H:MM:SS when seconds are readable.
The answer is **4:48**
